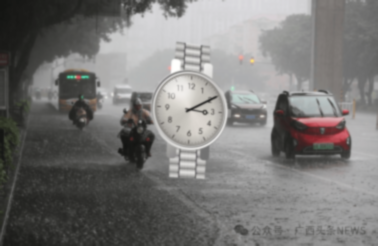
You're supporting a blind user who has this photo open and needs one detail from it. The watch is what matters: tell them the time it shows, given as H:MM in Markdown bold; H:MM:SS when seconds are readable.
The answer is **3:10**
